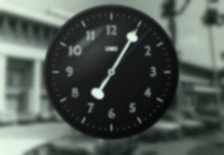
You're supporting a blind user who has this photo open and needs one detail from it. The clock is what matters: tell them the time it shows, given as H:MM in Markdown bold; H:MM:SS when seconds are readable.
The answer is **7:05:07**
